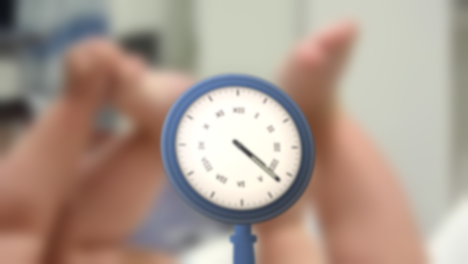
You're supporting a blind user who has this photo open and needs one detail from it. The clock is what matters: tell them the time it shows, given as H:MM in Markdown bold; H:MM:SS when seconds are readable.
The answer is **4:22**
